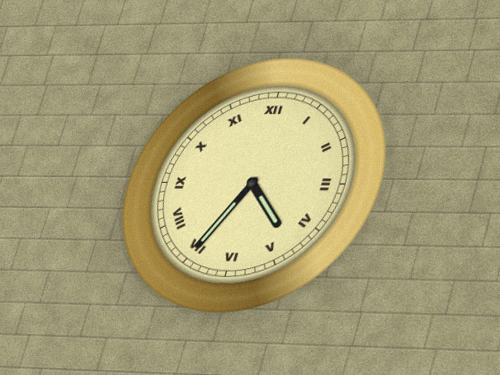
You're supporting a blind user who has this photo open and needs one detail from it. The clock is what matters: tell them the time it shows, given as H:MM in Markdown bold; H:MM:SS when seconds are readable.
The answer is **4:35**
